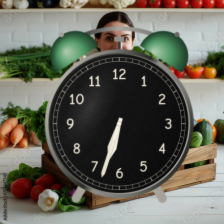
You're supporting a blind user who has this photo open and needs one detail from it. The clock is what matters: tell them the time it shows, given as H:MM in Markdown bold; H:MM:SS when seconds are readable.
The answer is **6:33**
